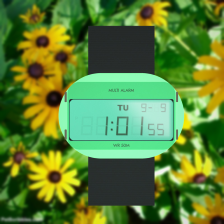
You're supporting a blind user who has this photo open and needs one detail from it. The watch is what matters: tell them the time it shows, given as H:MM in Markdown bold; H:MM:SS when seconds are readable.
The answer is **1:01:55**
